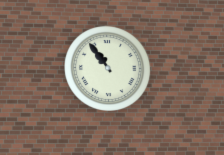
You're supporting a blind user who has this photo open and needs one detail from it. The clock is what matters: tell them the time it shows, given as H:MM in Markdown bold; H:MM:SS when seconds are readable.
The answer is **10:54**
